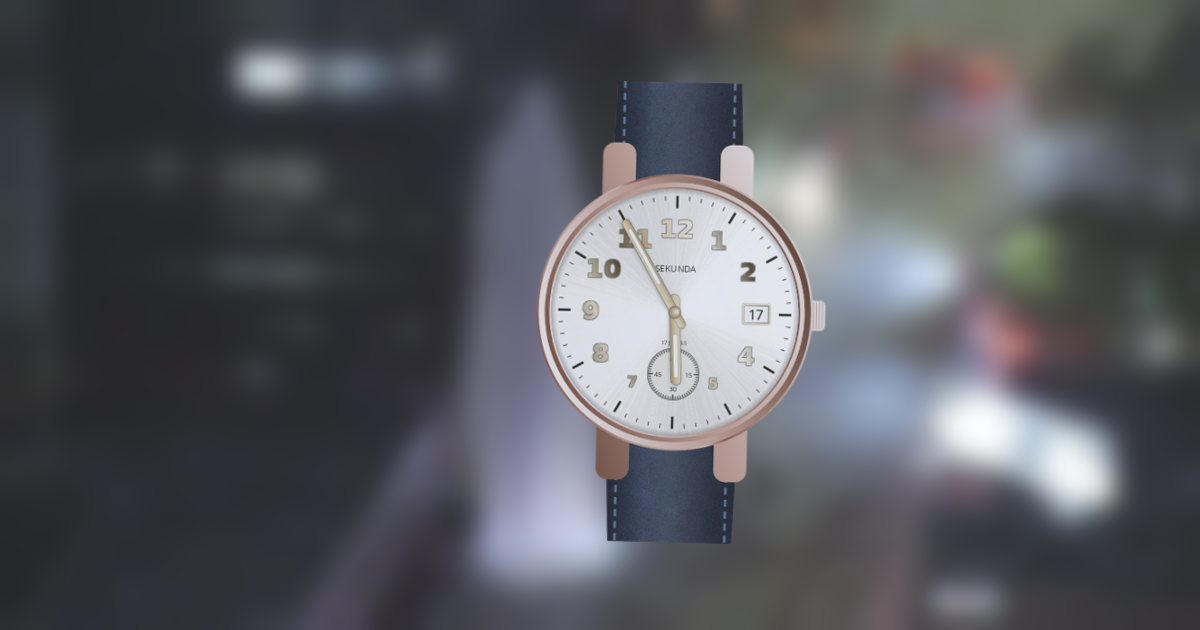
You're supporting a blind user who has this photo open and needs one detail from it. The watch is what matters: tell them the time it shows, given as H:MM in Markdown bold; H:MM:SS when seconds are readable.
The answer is **5:55**
